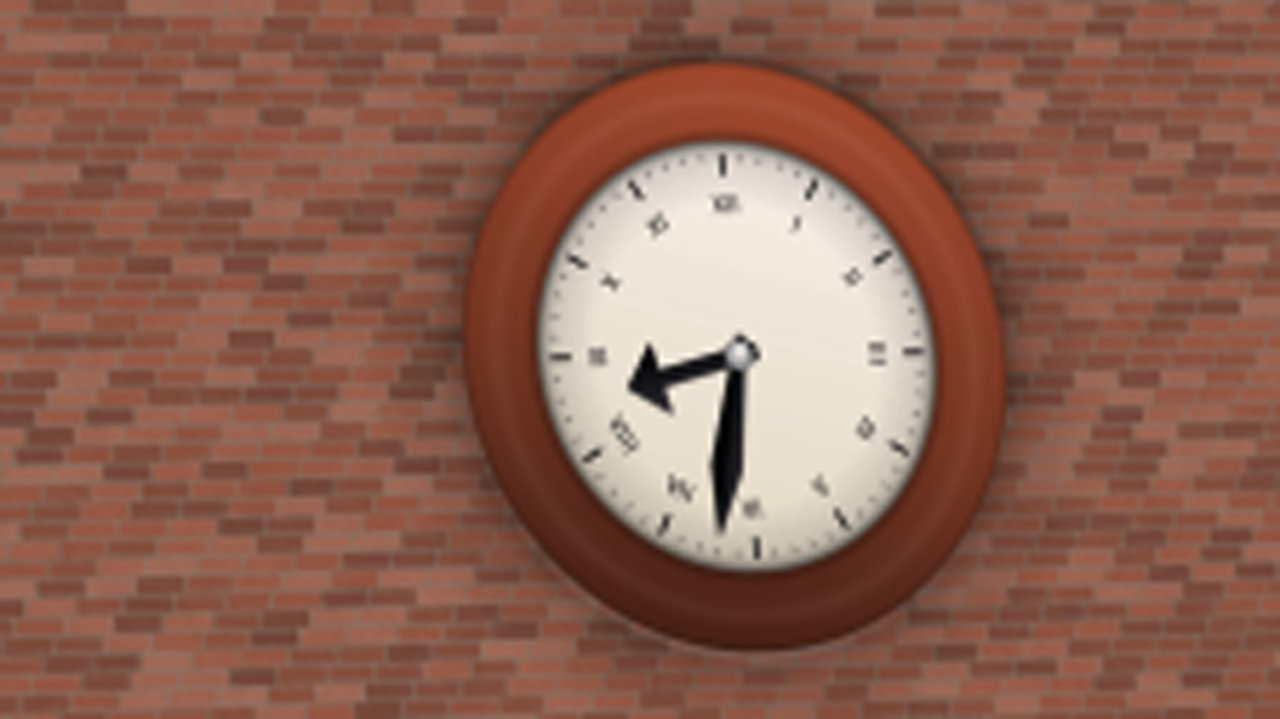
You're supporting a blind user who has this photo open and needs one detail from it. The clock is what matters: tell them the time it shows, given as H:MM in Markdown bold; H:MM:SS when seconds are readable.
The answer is **8:32**
